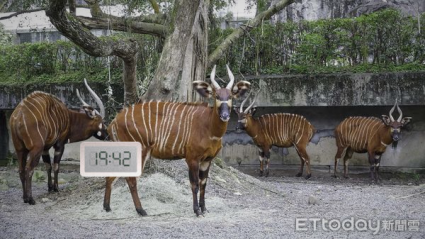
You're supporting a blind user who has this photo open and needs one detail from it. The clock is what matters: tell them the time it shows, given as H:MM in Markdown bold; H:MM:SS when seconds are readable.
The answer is **19:42**
